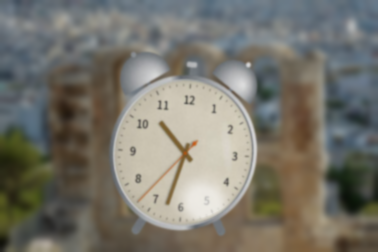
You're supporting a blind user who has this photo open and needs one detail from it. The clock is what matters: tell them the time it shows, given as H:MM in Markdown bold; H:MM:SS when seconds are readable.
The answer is **10:32:37**
